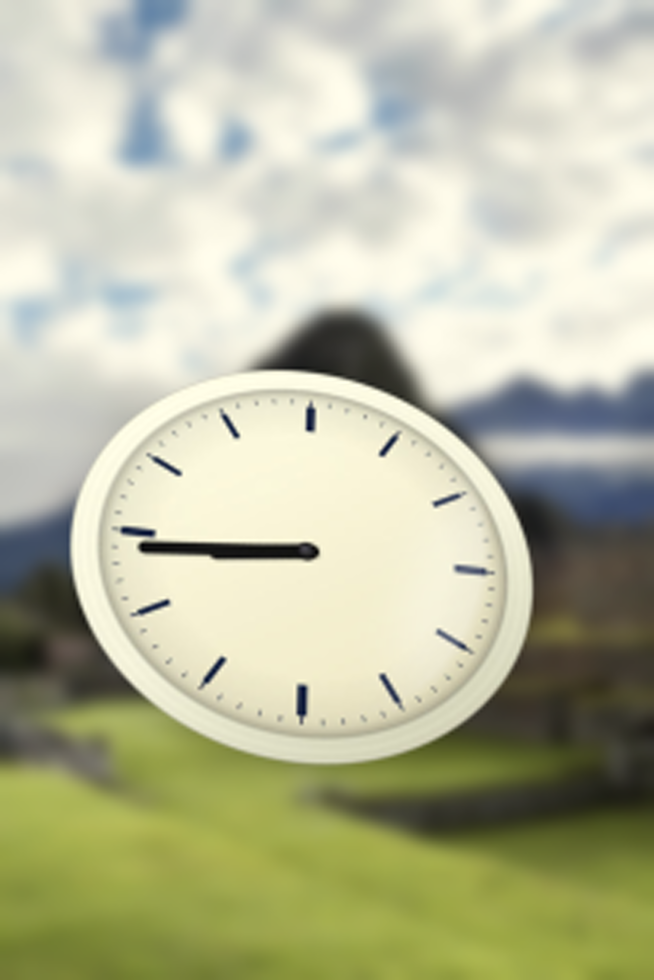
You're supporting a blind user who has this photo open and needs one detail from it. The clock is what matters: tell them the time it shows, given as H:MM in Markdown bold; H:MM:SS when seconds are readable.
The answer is **8:44**
